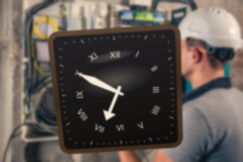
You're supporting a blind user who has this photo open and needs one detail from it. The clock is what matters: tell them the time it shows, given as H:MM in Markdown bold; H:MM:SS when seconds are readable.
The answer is **6:50**
